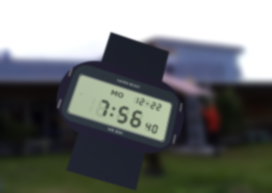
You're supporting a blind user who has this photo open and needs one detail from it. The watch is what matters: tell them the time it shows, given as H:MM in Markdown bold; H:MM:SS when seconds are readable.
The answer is **7:56**
